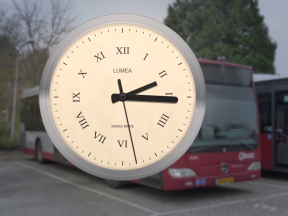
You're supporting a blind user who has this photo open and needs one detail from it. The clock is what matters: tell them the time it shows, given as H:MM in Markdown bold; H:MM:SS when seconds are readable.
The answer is **2:15:28**
